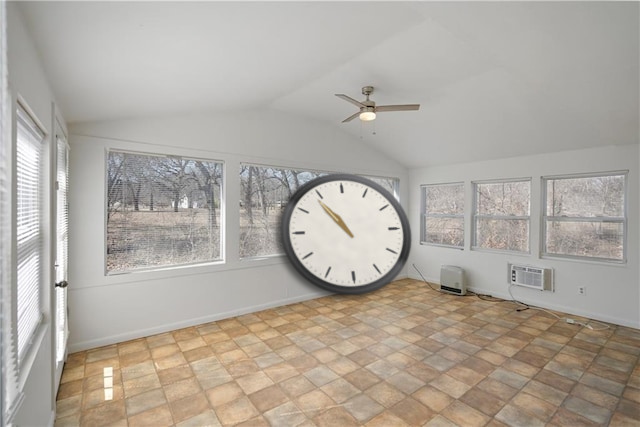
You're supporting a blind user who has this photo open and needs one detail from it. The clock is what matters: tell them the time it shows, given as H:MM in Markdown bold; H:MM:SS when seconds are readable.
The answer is **10:54**
